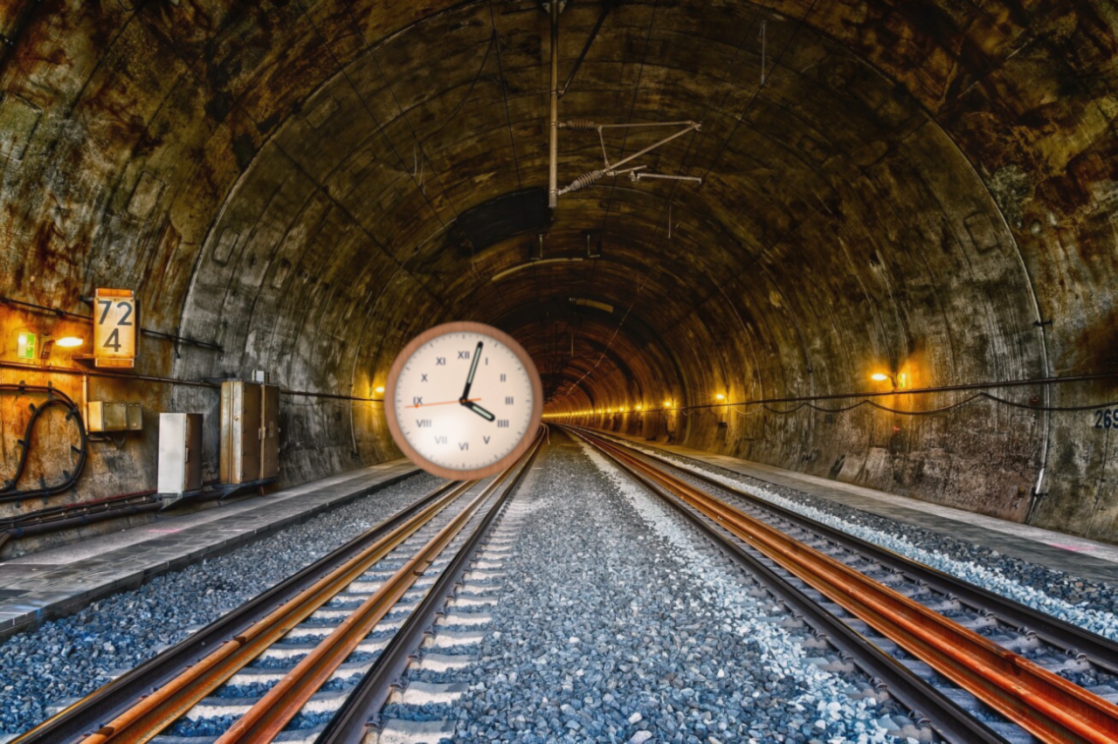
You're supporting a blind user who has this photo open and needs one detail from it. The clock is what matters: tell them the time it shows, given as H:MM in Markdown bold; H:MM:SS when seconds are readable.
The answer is **4:02:44**
